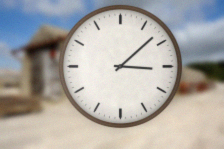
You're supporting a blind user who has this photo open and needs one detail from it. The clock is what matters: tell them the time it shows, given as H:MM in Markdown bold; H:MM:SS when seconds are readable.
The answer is **3:08**
